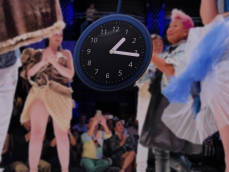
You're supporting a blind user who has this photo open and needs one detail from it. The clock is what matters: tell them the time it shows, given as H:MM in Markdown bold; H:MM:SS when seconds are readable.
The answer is **1:16**
